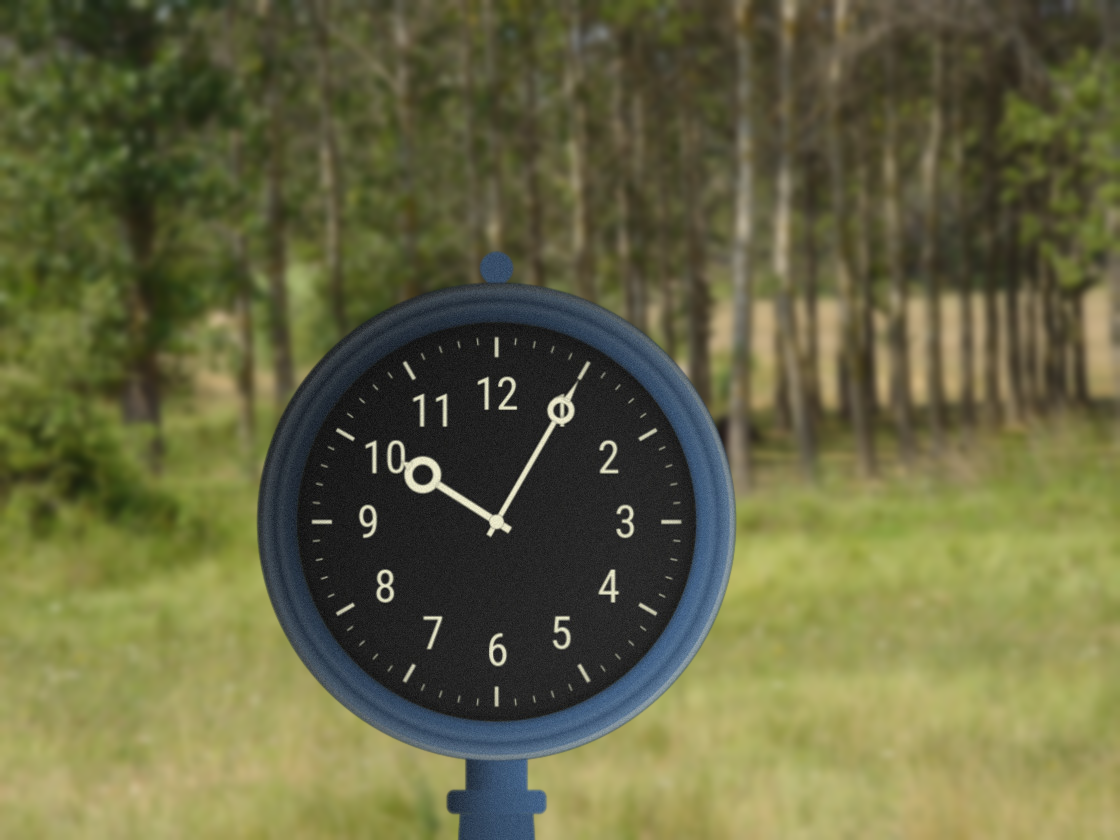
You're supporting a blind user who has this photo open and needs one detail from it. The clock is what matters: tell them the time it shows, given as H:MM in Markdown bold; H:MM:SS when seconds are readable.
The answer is **10:05**
